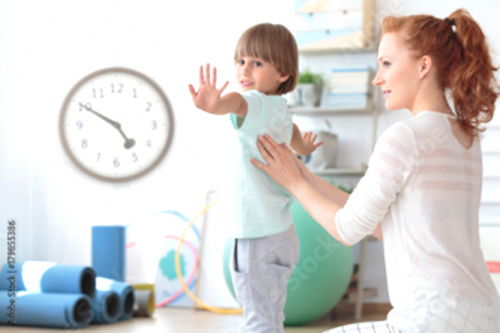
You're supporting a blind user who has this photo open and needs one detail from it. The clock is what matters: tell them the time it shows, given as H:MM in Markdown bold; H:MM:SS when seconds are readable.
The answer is **4:50**
